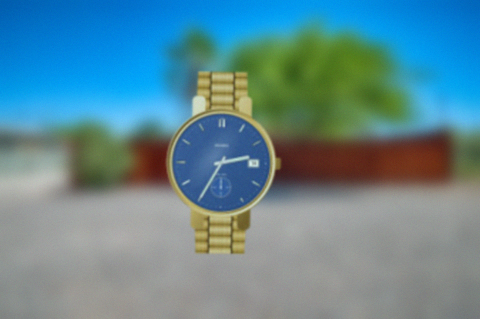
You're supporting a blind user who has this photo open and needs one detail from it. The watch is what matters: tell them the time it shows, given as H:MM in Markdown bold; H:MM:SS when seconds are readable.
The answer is **2:35**
